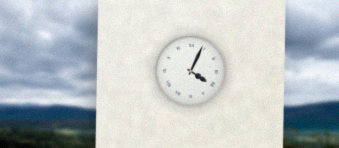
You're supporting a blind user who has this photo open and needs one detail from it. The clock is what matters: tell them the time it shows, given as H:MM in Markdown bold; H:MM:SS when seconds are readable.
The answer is **4:04**
